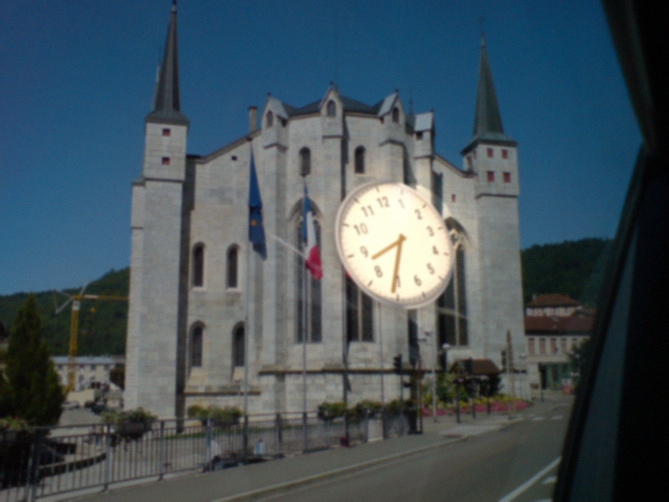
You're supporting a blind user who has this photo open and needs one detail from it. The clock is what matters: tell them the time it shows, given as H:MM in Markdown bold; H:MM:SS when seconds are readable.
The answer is **8:36**
